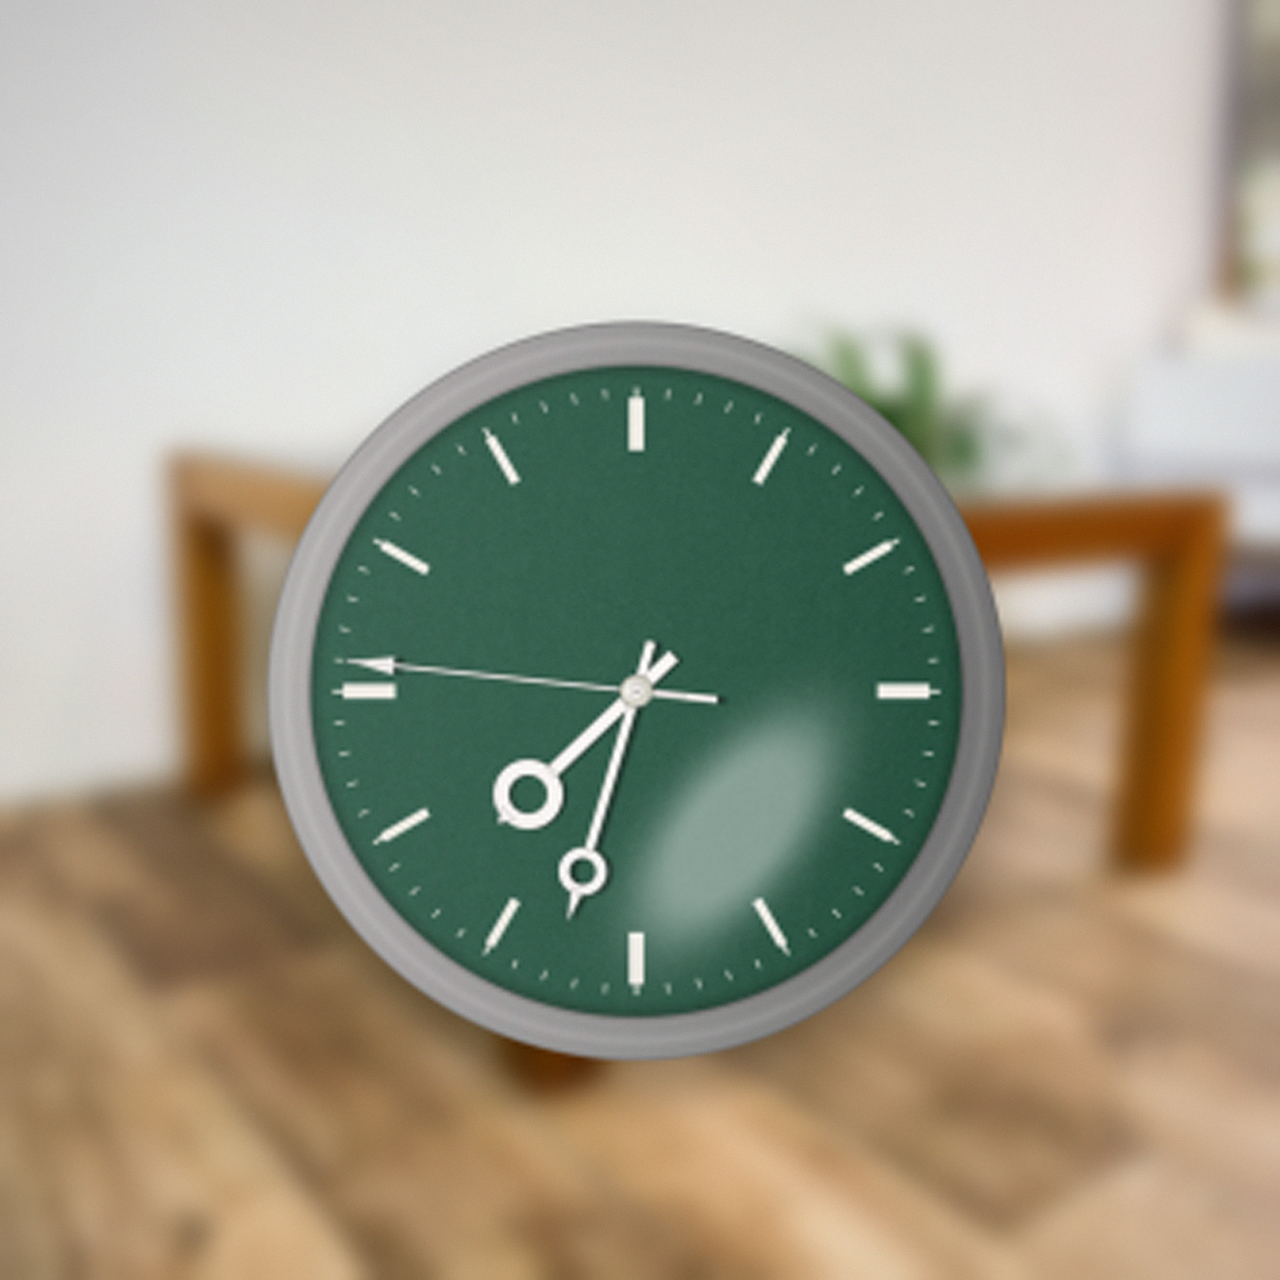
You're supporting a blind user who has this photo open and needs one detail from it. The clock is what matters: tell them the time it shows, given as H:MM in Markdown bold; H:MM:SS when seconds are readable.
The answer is **7:32:46**
